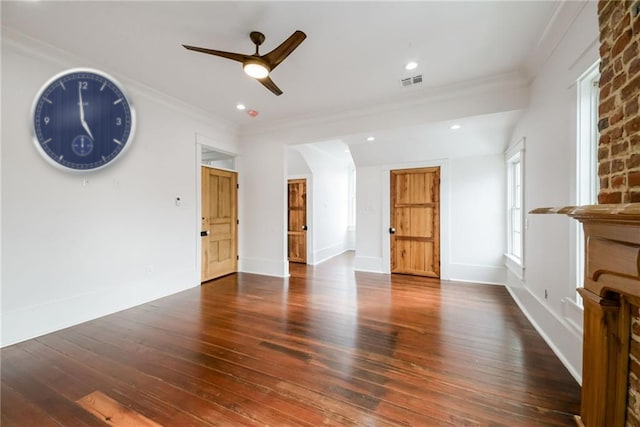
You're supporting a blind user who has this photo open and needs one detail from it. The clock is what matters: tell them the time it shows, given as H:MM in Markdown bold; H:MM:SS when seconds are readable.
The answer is **4:59**
